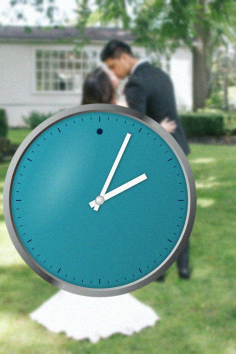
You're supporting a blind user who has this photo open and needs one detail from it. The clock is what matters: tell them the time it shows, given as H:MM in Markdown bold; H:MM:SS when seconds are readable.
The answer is **2:04**
